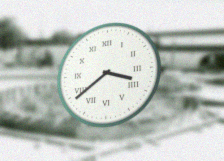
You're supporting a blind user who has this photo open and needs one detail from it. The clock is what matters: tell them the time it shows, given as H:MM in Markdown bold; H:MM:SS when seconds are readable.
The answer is **3:39**
